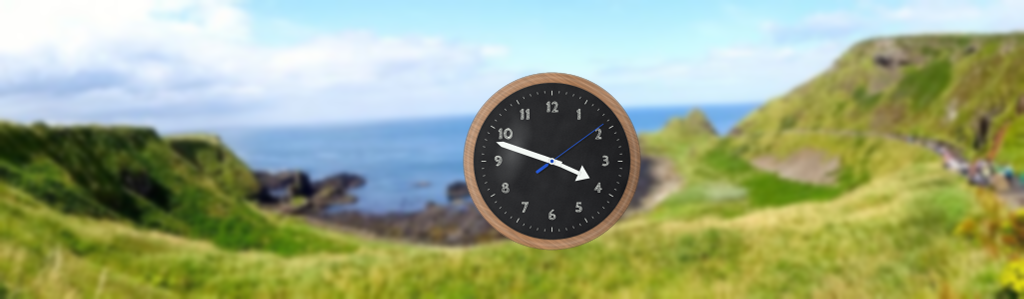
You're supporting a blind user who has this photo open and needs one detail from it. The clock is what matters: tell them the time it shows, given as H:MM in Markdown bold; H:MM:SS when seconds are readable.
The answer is **3:48:09**
